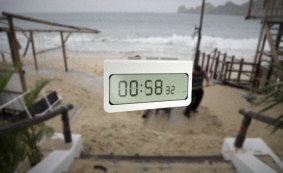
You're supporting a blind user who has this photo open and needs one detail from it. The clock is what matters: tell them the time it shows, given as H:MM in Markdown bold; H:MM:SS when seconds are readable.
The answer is **0:58:32**
